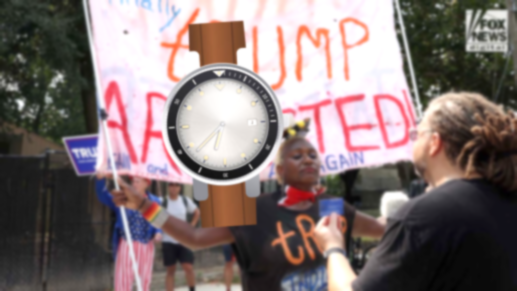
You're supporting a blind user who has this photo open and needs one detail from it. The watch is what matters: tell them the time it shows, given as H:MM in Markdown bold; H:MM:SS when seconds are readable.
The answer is **6:38**
